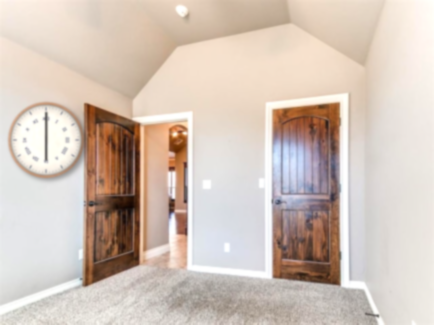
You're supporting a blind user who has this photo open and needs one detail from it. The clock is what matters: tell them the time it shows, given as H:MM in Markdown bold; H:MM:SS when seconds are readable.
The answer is **6:00**
